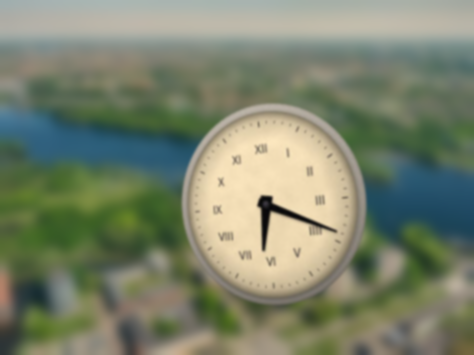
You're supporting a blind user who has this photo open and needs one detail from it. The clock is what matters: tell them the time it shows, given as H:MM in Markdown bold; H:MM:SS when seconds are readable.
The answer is **6:19**
